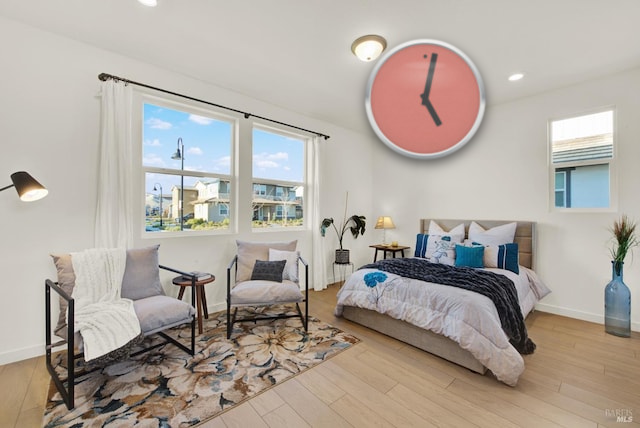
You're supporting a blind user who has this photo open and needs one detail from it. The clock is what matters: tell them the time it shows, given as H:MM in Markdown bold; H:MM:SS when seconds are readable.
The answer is **5:02**
